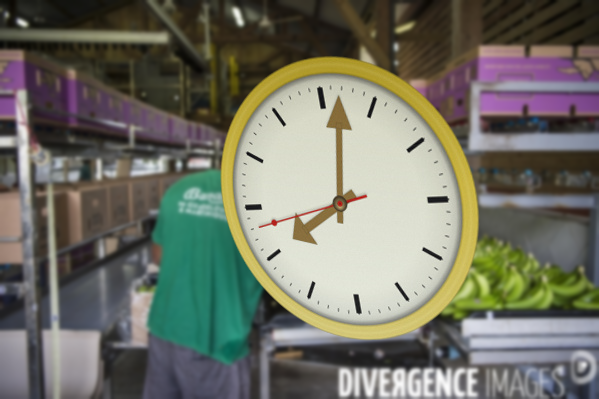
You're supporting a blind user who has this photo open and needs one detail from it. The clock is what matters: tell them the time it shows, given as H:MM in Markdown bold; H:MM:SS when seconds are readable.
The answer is **8:01:43**
